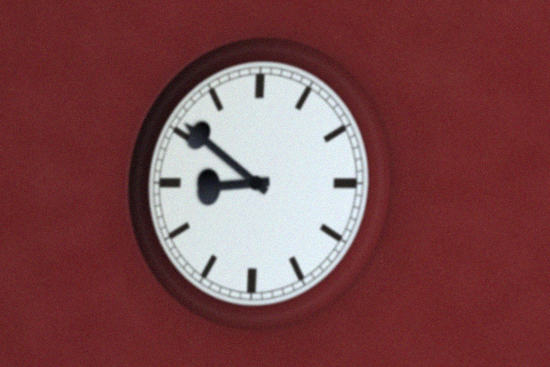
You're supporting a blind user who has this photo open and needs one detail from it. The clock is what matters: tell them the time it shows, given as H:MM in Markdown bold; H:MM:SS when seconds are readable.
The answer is **8:51**
